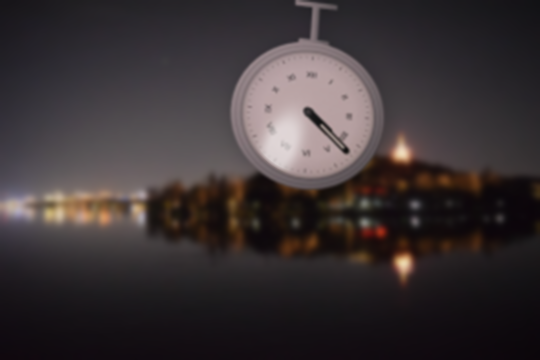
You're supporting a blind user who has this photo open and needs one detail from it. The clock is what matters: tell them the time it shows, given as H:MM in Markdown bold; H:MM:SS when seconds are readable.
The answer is **4:22**
